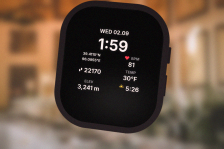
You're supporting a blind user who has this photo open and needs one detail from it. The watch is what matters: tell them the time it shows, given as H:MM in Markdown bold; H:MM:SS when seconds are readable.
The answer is **1:59**
